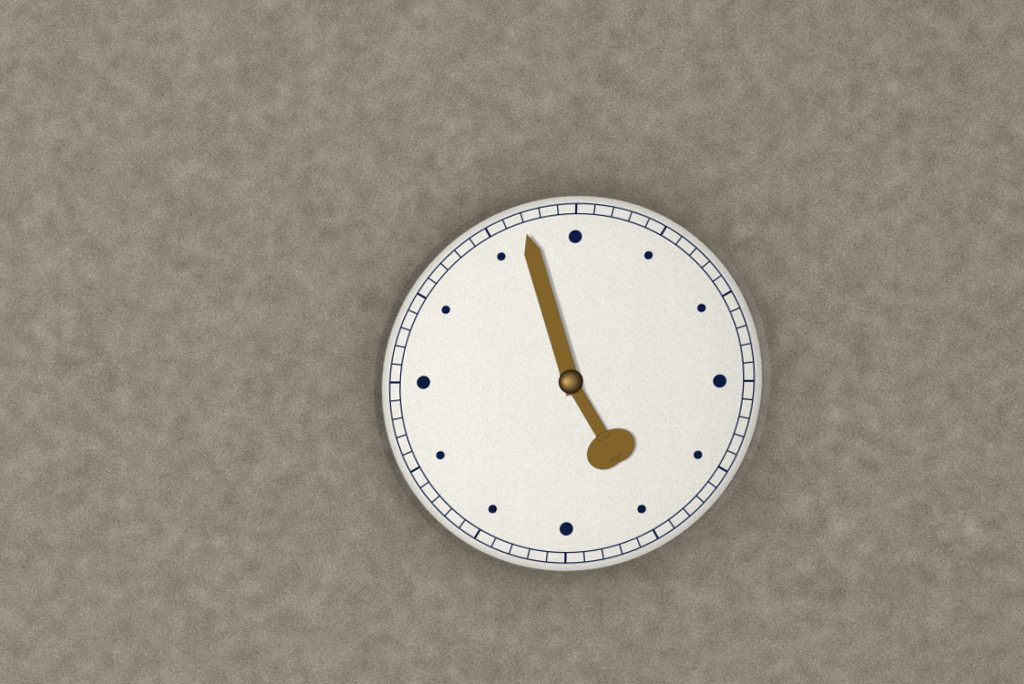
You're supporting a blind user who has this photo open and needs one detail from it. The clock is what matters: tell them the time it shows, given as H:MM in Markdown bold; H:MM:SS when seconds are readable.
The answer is **4:57**
